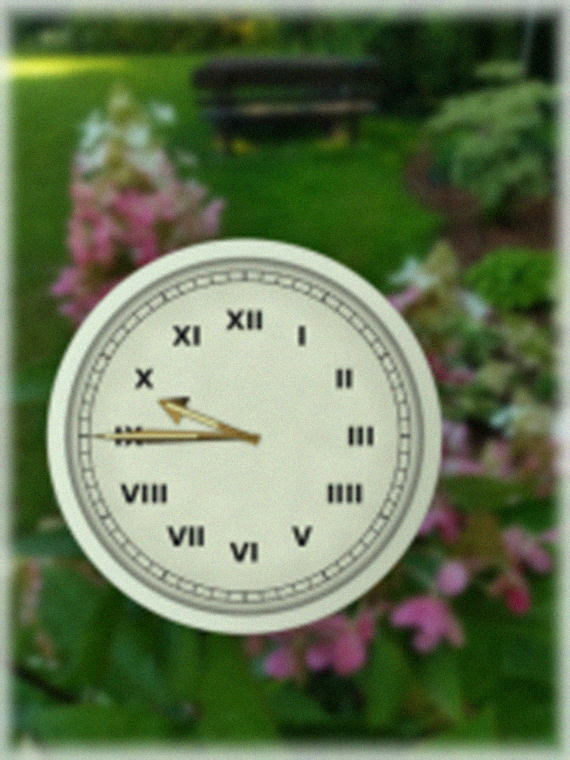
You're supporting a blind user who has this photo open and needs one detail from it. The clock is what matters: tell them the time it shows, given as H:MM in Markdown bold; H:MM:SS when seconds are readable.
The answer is **9:45**
